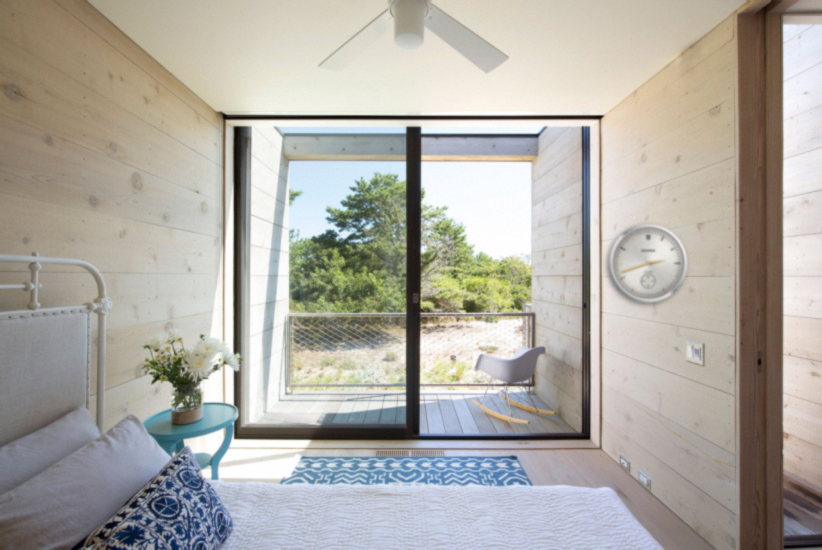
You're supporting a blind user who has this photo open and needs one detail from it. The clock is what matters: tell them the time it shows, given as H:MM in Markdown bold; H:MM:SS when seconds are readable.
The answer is **2:42**
